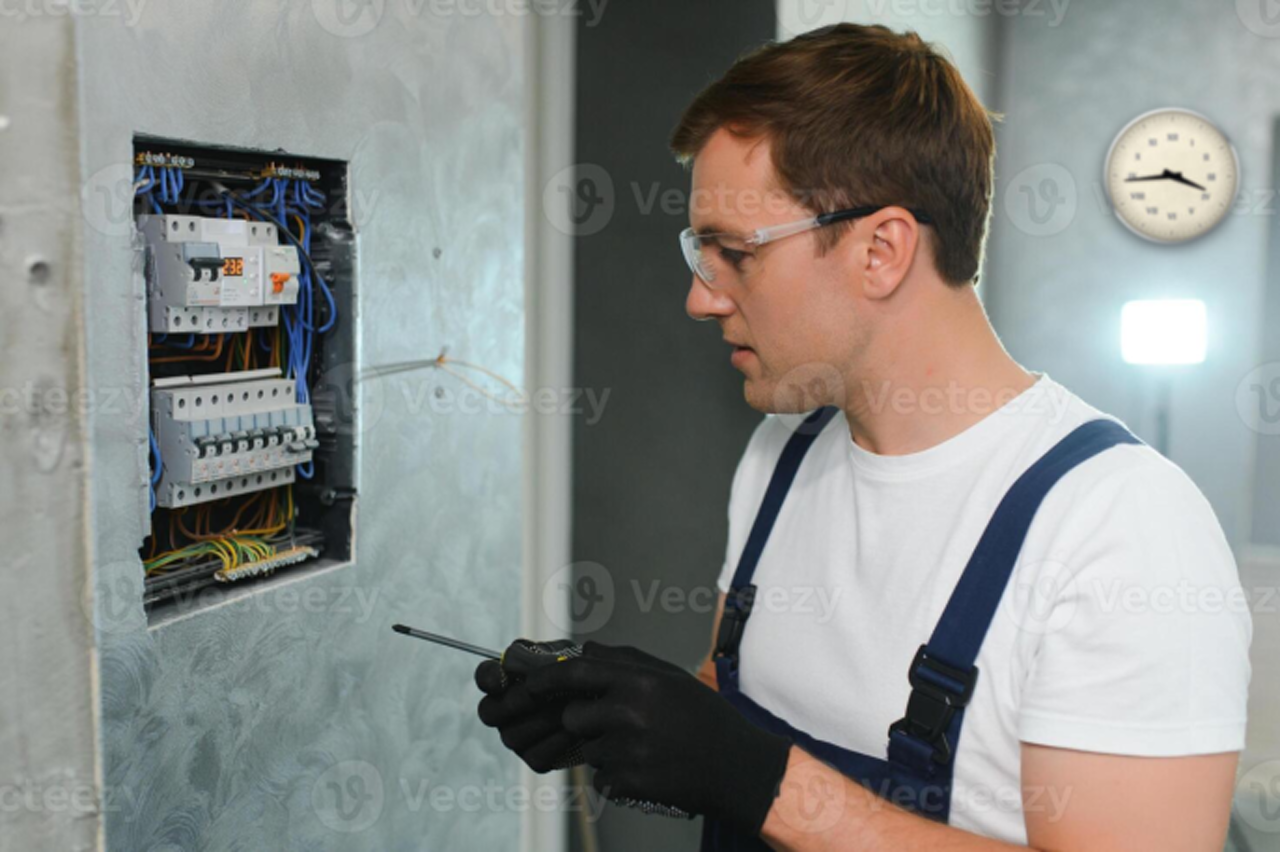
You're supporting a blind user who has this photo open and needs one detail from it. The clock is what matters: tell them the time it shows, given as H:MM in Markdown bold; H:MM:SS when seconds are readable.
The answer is **3:44**
